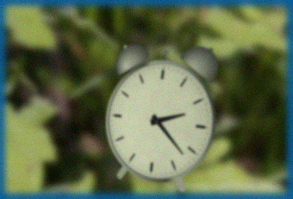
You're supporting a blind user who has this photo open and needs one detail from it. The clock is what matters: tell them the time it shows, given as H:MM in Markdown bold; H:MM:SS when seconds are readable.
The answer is **2:22**
